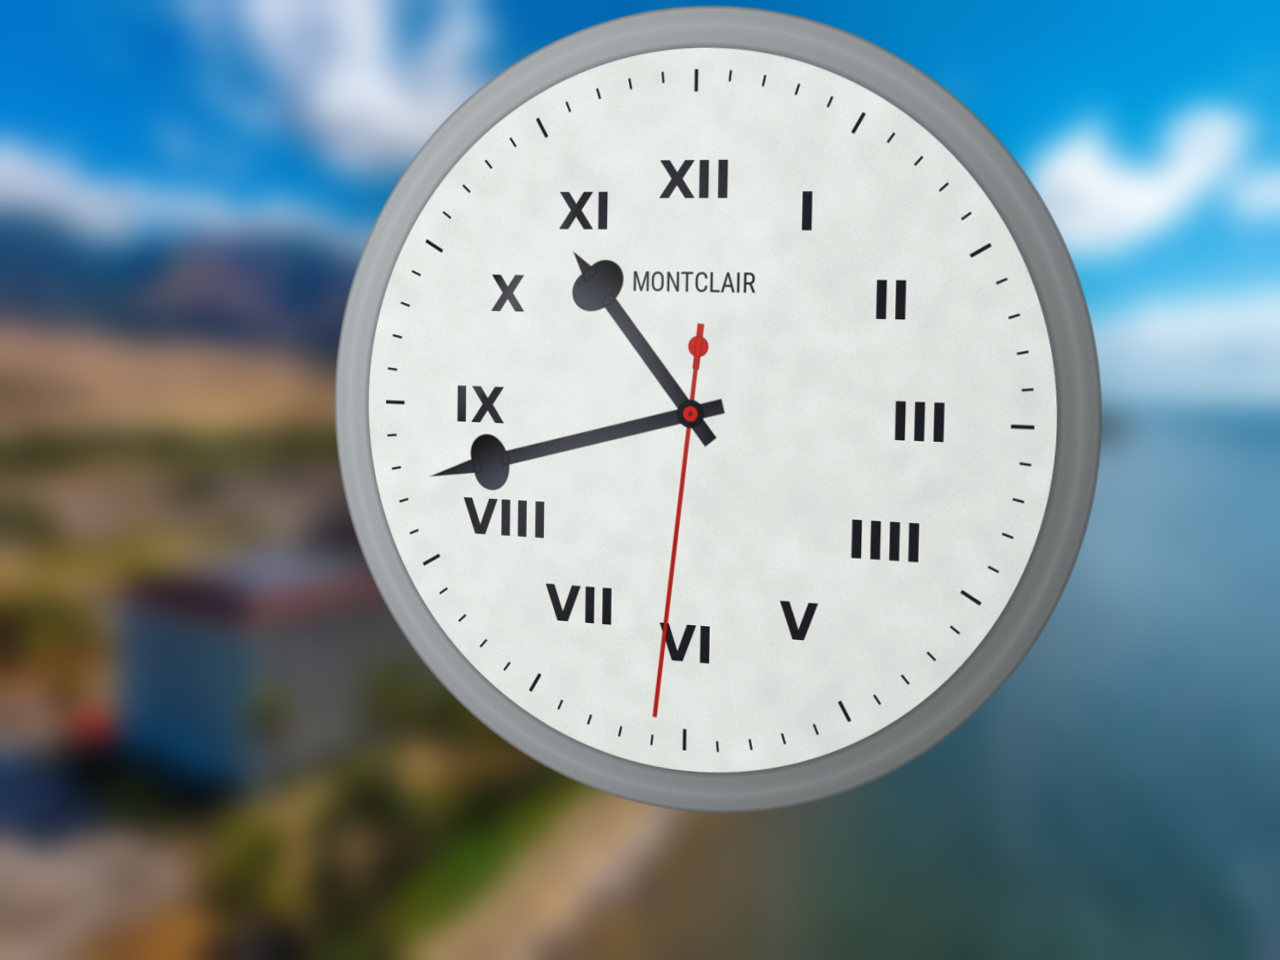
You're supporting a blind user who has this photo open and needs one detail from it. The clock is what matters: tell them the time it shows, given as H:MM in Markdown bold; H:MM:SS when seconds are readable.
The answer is **10:42:31**
